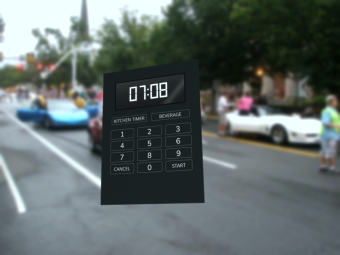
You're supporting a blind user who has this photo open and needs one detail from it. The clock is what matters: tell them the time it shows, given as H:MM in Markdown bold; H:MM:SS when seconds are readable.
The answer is **7:08**
